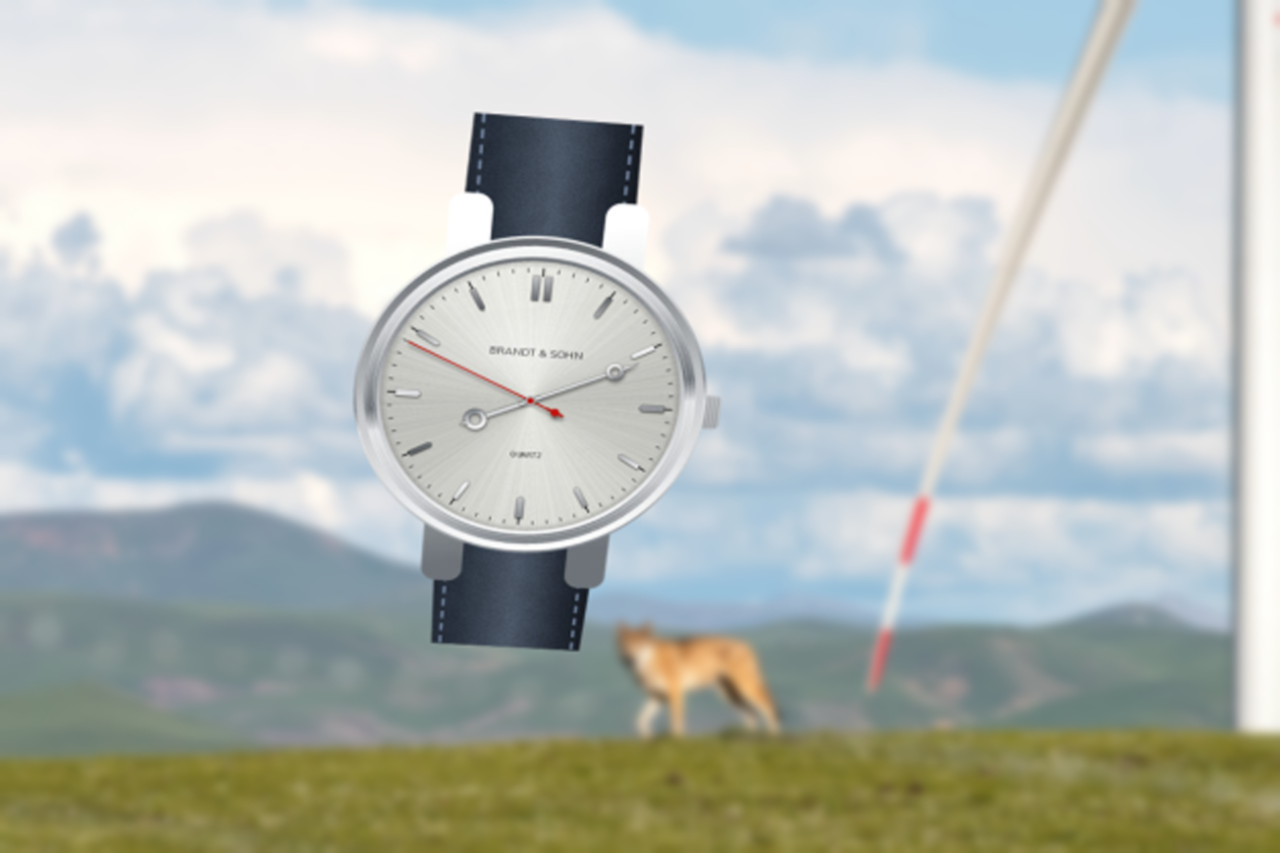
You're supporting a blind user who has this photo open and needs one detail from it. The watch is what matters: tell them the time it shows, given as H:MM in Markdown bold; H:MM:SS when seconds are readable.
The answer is **8:10:49**
